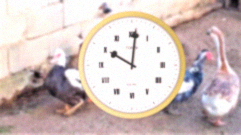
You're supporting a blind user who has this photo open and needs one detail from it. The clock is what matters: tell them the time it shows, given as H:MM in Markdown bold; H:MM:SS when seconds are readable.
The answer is **10:01**
